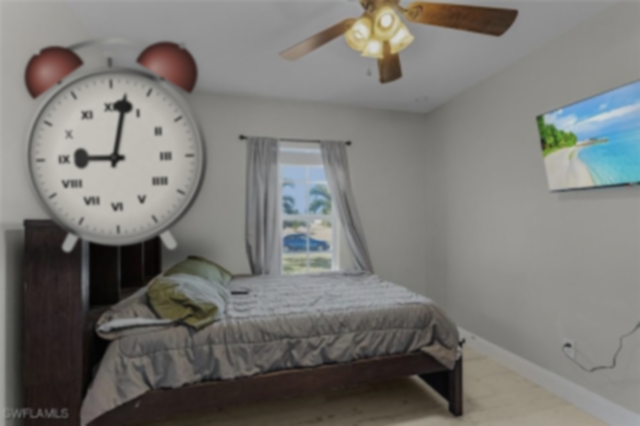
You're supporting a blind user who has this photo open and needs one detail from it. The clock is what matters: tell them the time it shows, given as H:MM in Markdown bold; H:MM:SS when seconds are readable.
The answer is **9:02**
